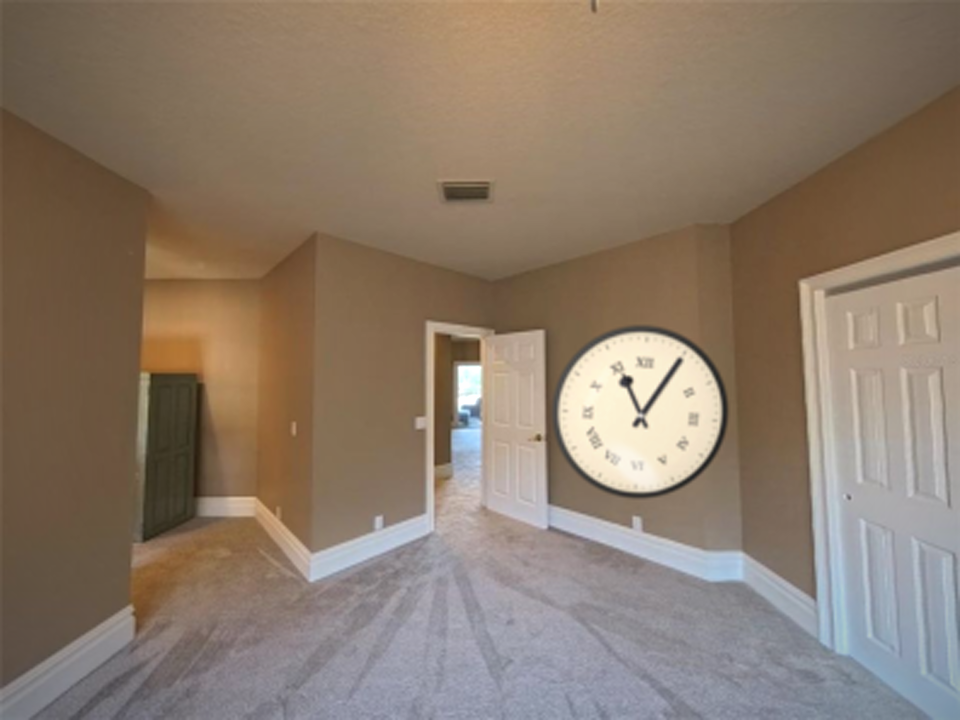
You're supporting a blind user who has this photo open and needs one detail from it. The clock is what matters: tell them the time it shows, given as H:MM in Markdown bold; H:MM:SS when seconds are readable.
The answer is **11:05**
